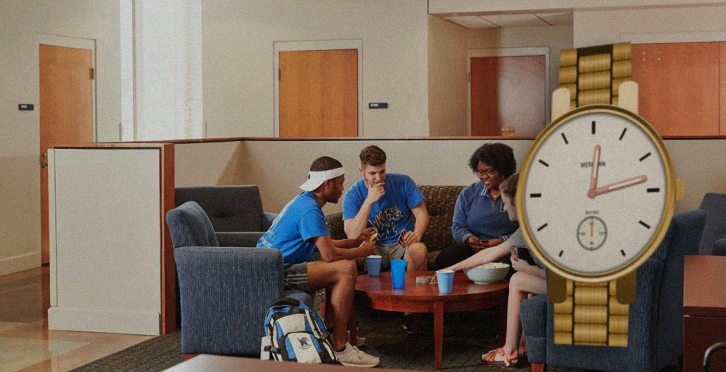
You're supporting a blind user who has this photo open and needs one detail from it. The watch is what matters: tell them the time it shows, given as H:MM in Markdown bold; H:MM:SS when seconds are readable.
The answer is **12:13**
